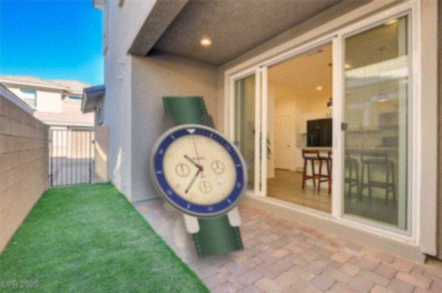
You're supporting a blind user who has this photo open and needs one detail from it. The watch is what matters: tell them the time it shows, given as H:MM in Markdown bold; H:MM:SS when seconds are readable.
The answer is **10:37**
